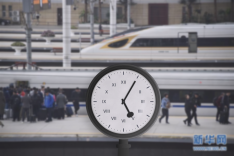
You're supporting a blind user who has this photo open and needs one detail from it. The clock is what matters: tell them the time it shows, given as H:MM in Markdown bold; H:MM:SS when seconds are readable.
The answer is **5:05**
